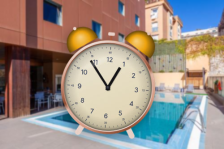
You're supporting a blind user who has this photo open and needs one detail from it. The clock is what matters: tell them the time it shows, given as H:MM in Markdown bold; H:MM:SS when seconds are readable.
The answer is **12:54**
